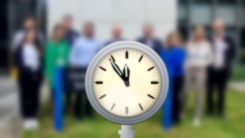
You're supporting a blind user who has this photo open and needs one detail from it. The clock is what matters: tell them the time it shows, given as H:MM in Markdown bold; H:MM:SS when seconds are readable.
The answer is **11:54**
